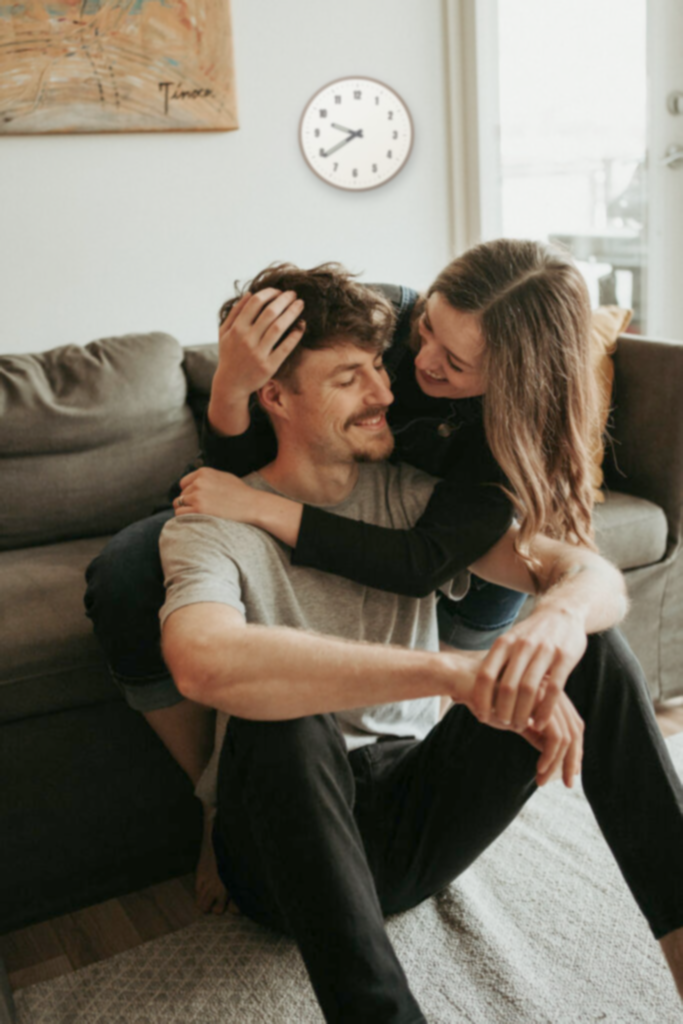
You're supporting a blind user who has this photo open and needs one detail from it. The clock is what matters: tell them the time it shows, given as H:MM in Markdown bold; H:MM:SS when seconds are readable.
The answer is **9:39**
